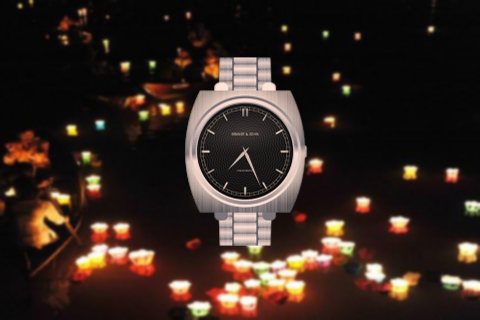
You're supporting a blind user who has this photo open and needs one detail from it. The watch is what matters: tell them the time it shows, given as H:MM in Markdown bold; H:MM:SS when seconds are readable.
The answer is **7:26**
